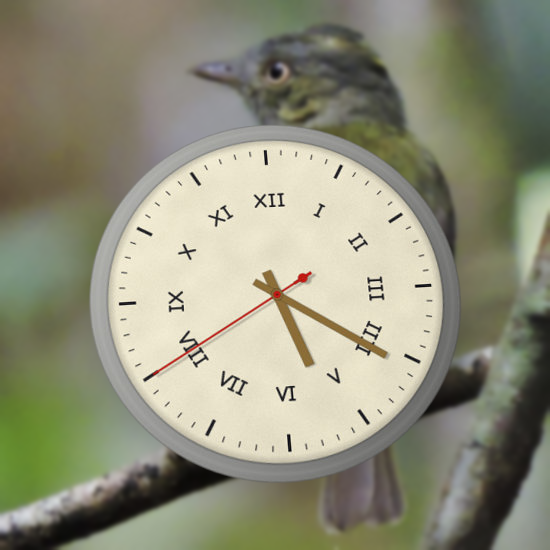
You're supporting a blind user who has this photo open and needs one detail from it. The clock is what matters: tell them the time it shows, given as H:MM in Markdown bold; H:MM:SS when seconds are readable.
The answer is **5:20:40**
